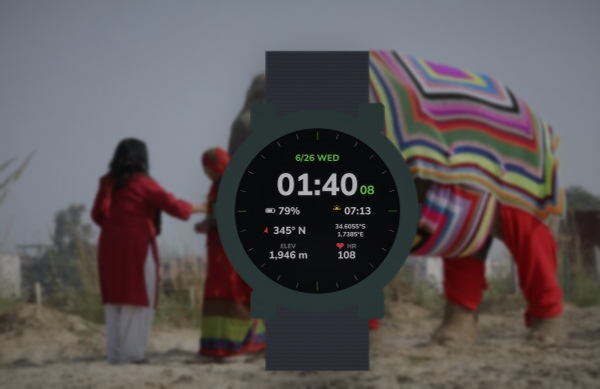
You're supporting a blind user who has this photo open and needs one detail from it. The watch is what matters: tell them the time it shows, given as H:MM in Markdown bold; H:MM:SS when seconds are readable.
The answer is **1:40:08**
